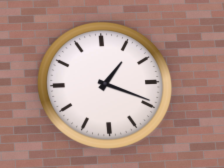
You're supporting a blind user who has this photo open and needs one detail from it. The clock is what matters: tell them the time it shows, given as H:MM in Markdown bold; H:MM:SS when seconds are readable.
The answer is **1:19**
